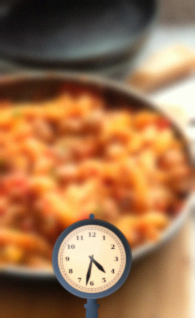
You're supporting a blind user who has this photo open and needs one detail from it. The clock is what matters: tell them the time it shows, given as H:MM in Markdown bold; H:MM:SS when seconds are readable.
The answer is **4:32**
